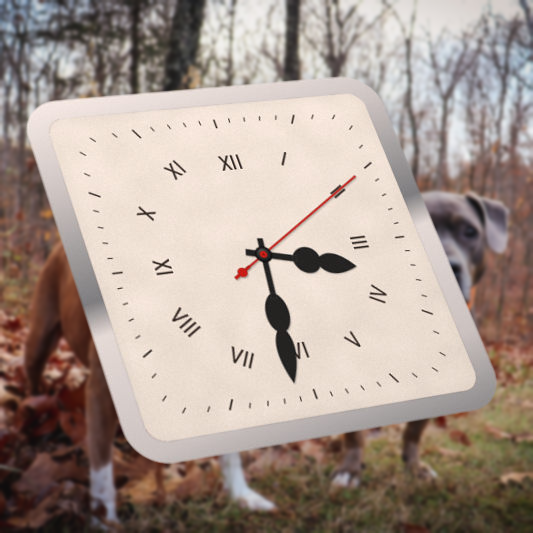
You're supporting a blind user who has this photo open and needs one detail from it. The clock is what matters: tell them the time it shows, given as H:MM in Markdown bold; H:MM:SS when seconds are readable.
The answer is **3:31:10**
